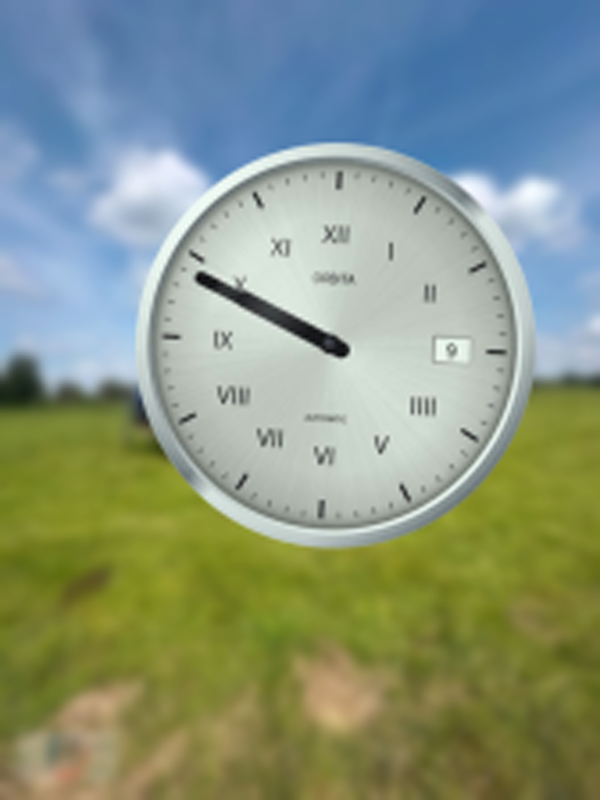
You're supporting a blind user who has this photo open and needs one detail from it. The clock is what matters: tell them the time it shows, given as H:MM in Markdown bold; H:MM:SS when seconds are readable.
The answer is **9:49**
